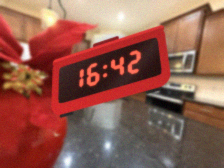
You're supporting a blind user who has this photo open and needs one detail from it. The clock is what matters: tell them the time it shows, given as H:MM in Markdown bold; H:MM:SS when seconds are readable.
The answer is **16:42**
